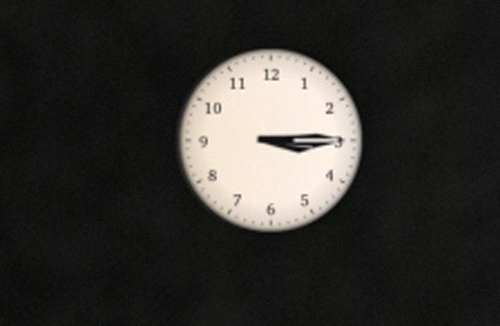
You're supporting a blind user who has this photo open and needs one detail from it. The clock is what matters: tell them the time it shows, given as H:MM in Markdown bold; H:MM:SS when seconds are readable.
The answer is **3:15**
